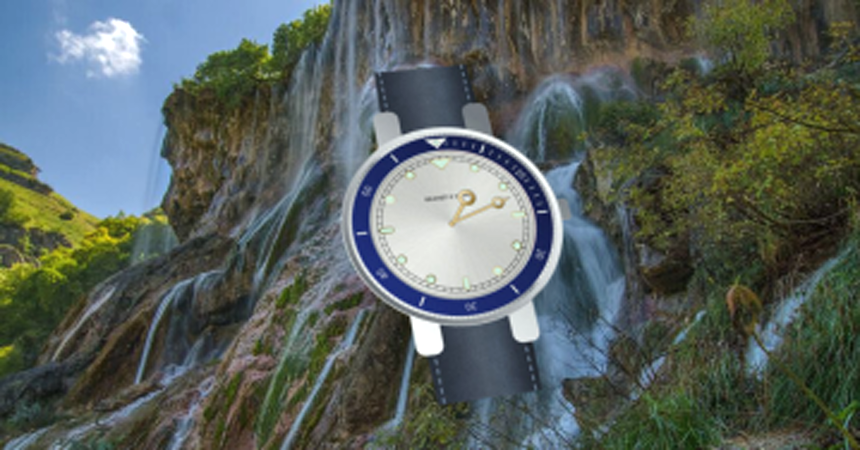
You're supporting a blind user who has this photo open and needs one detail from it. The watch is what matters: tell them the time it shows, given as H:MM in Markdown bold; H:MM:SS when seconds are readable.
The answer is **1:12**
